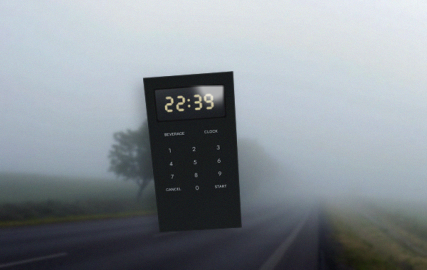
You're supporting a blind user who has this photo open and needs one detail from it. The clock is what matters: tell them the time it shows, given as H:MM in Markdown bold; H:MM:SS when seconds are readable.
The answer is **22:39**
